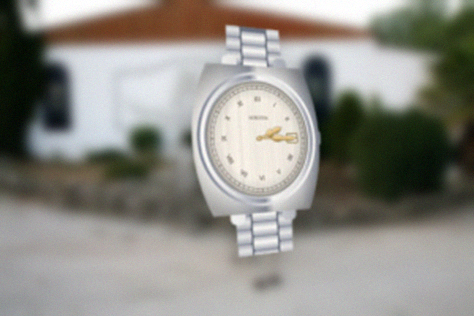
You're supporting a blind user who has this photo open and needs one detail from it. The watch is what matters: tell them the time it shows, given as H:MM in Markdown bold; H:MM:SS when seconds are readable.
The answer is **2:15**
